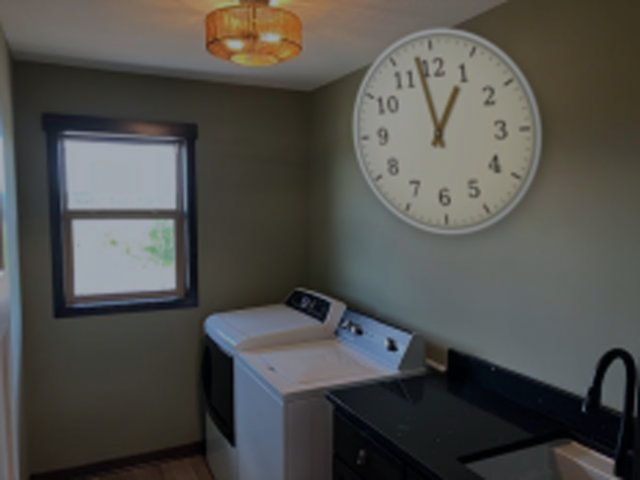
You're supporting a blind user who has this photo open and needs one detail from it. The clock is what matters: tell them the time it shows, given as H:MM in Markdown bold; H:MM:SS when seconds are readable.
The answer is **12:58**
